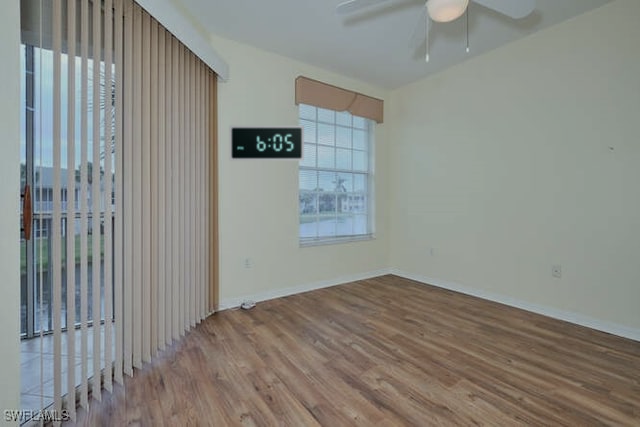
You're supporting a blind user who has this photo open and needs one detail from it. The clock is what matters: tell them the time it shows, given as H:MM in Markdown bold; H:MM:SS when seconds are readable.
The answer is **6:05**
